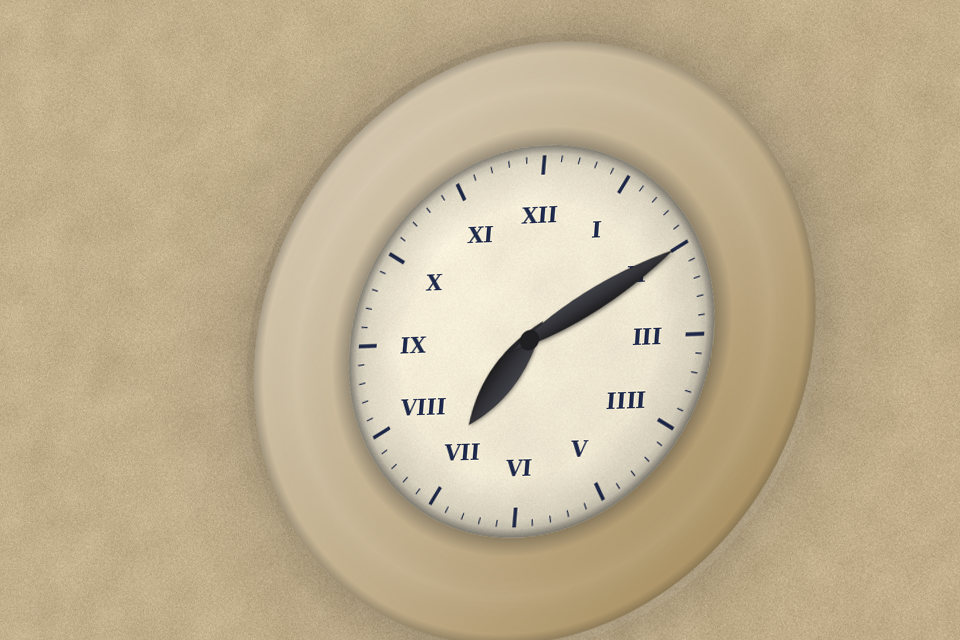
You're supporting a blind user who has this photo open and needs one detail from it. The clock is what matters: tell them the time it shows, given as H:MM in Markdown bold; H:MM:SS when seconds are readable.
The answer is **7:10**
